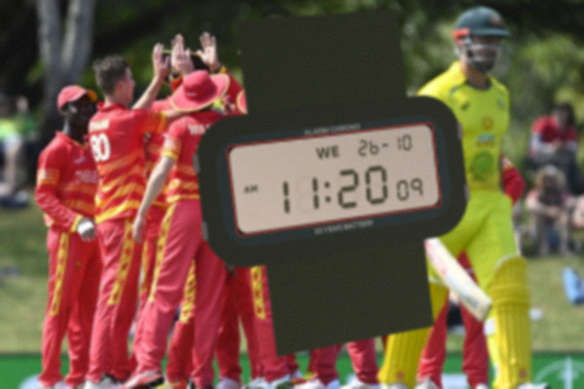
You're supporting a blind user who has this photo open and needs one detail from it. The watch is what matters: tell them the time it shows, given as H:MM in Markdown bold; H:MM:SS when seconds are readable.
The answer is **11:20:09**
